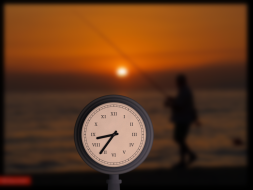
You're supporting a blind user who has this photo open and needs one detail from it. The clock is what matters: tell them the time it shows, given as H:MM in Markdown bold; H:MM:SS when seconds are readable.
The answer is **8:36**
